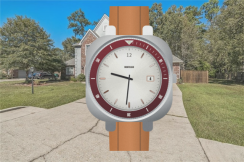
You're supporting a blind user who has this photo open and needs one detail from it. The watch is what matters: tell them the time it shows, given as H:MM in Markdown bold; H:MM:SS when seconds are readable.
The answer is **9:31**
